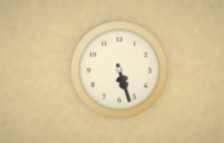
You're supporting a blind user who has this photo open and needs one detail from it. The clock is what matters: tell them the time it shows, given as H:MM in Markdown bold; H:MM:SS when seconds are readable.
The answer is **5:27**
